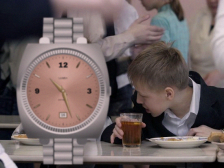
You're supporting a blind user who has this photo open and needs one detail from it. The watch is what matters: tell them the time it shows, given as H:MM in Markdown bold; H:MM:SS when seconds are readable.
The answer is **10:27**
